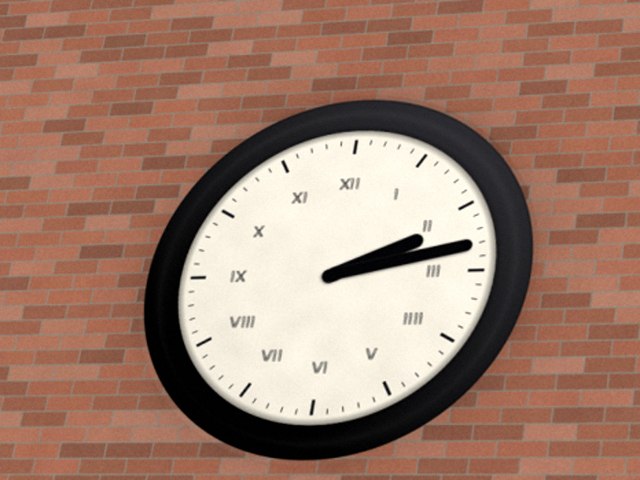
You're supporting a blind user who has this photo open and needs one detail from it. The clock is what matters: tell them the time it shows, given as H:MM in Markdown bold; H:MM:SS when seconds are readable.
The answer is **2:13**
